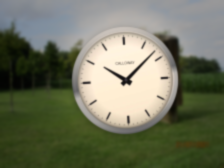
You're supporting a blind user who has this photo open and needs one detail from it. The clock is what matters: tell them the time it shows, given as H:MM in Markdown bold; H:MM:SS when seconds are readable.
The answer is **10:08**
